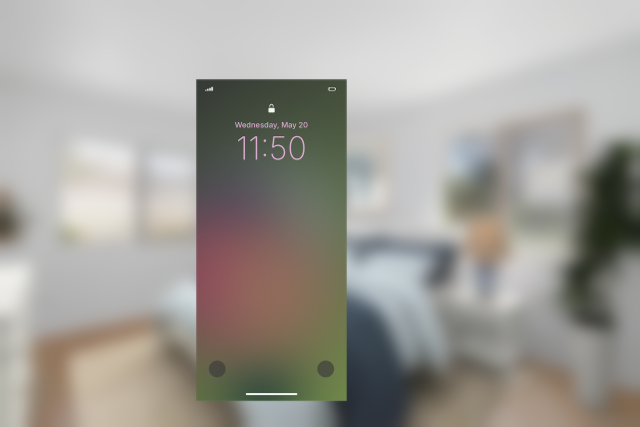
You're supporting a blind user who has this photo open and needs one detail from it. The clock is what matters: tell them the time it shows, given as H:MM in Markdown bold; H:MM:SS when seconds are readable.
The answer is **11:50**
